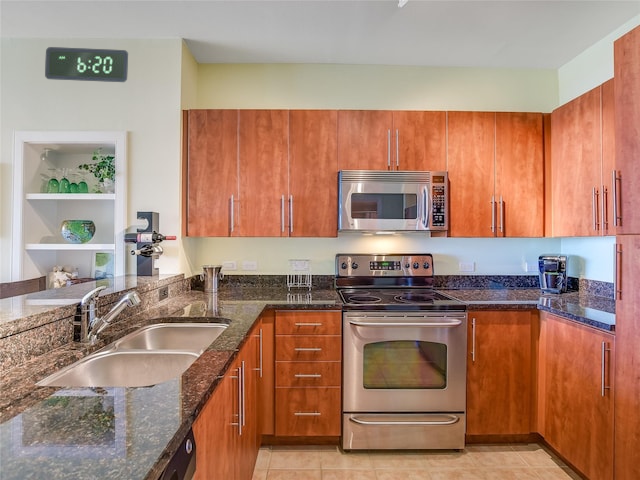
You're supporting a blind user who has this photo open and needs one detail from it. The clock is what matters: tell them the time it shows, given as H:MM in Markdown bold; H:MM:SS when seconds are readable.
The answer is **6:20**
